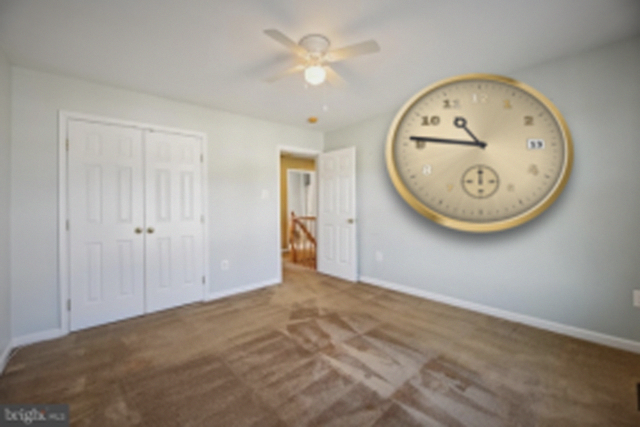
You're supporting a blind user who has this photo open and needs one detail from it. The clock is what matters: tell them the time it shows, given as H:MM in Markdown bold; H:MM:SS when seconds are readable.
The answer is **10:46**
